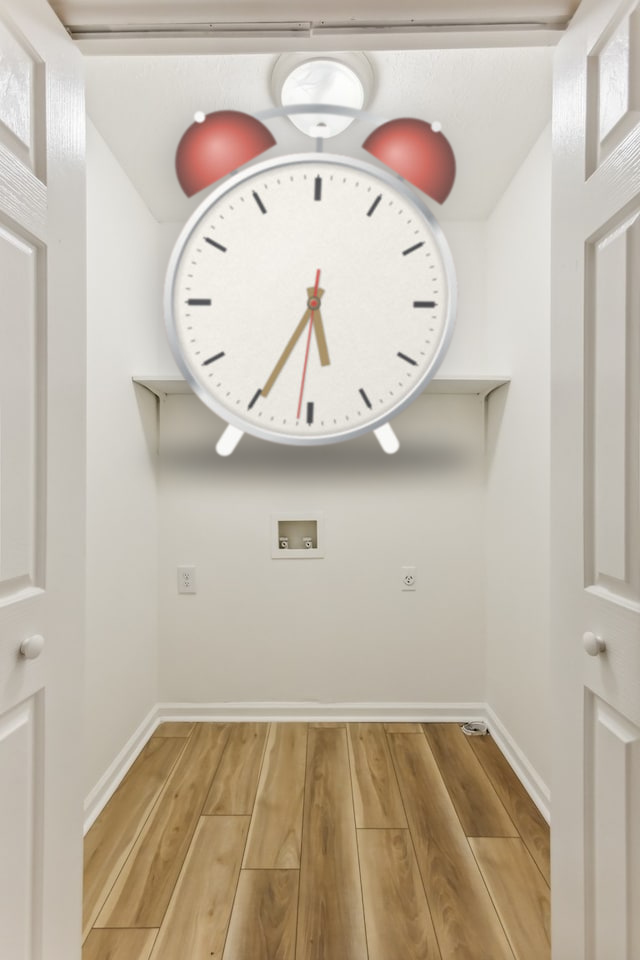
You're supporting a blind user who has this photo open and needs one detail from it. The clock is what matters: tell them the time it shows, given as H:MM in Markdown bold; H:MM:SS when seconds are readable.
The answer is **5:34:31**
